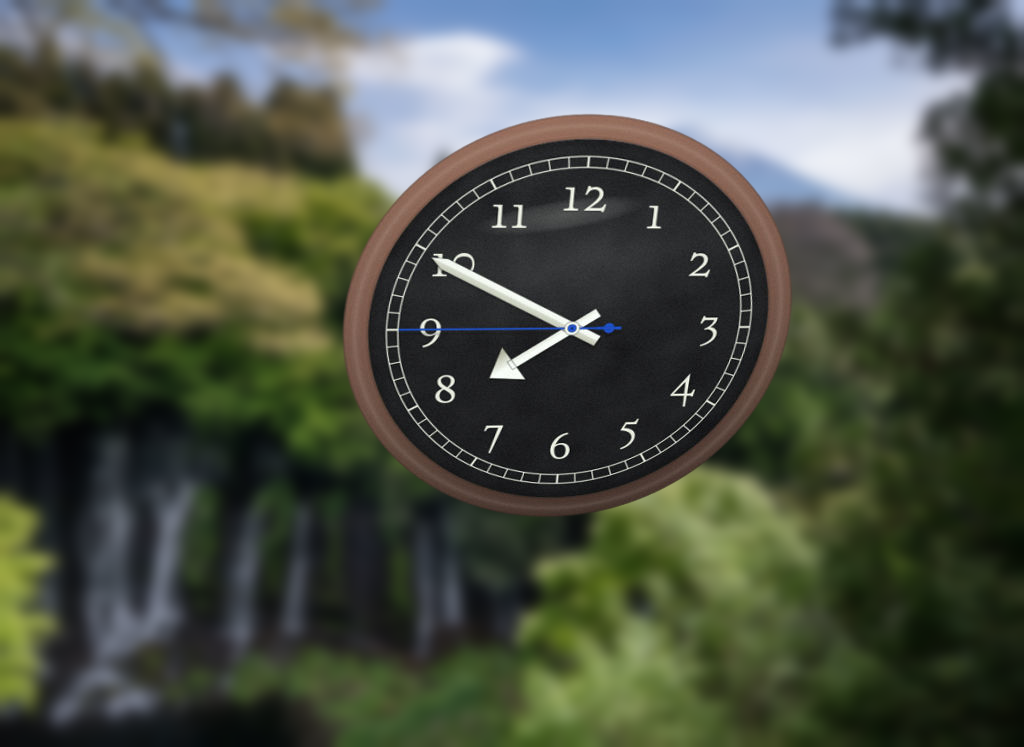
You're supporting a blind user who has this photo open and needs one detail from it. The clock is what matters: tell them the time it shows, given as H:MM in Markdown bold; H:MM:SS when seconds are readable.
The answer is **7:49:45**
